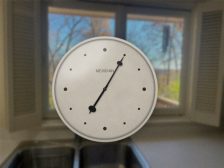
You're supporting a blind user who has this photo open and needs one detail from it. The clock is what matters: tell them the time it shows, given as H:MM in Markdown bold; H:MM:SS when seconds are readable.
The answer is **7:05**
